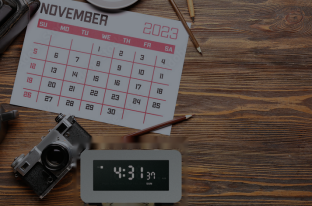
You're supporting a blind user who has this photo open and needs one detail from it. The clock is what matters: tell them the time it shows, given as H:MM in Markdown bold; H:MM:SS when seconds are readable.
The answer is **4:31:37**
